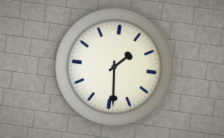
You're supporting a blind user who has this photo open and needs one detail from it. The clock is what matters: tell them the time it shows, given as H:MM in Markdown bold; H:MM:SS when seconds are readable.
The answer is **1:29**
